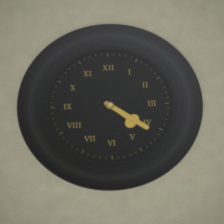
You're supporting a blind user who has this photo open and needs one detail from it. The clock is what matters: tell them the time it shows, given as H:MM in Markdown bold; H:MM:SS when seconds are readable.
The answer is **4:21**
